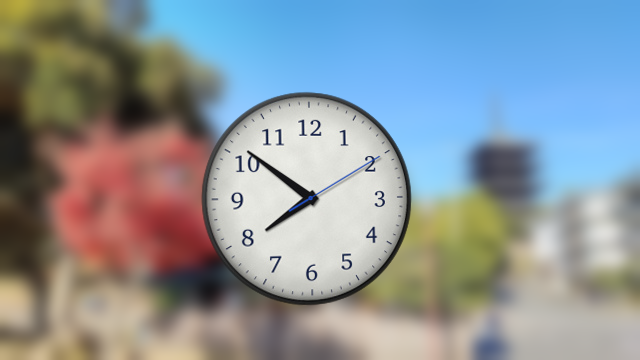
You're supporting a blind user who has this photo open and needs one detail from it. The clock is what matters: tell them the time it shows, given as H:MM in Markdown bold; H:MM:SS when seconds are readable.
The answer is **7:51:10**
